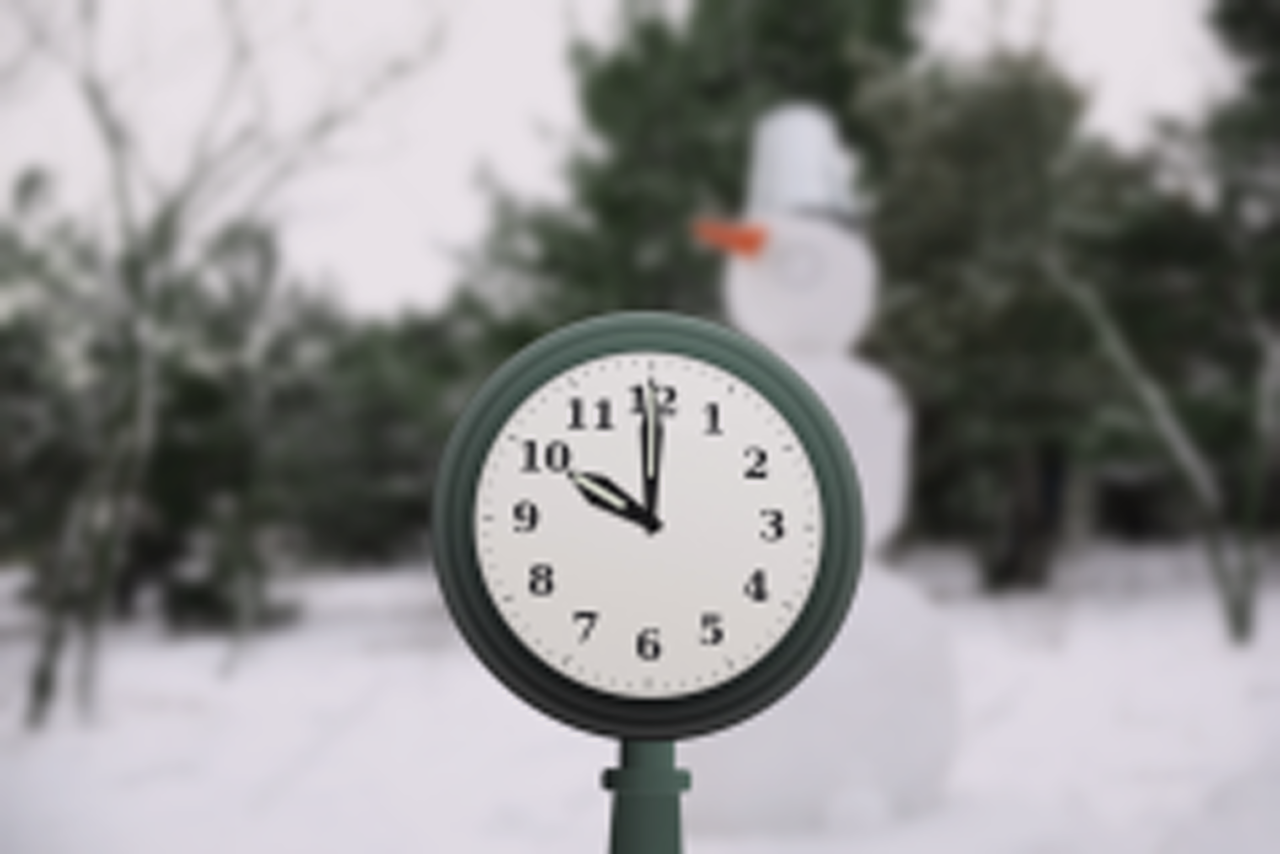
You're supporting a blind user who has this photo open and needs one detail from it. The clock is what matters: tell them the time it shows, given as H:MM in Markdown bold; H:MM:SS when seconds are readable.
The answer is **10:00**
